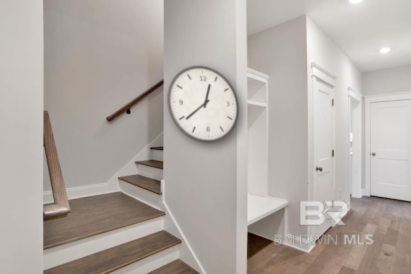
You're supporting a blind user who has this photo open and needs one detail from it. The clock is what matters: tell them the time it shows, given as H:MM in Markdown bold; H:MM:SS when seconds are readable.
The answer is **12:39**
